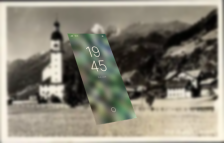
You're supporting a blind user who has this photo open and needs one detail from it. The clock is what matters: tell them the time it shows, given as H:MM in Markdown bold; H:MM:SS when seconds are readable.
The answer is **19:45**
